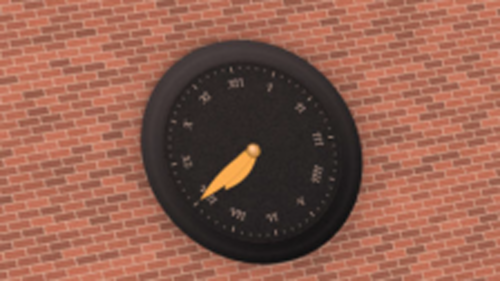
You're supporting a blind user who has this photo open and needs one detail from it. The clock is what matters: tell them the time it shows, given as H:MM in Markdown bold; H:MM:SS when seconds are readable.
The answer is **7:40**
